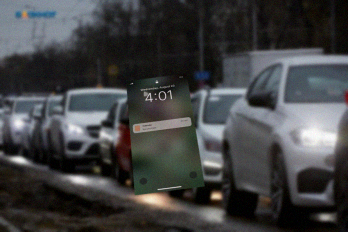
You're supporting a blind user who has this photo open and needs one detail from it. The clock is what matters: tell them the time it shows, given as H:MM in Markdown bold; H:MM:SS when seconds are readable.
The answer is **4:01**
